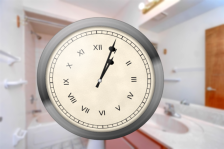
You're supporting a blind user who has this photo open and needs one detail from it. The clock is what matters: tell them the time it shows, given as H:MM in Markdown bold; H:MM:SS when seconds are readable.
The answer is **1:04**
